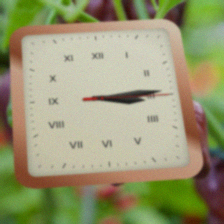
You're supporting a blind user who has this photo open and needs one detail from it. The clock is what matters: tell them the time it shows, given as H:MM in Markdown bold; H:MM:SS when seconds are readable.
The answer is **3:14:15**
